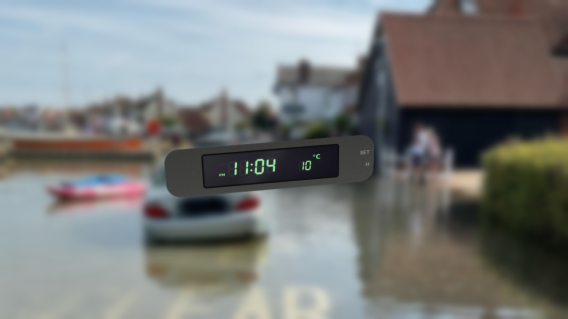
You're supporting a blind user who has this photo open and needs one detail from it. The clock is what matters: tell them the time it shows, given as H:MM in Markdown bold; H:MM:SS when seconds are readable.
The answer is **11:04**
